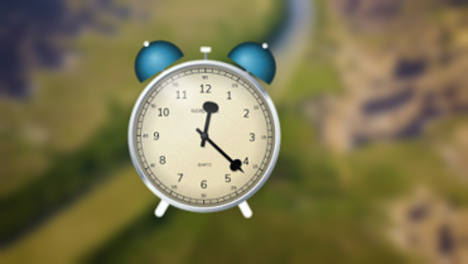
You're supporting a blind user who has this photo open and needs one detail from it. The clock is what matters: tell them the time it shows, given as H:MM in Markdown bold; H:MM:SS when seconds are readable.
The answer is **12:22**
